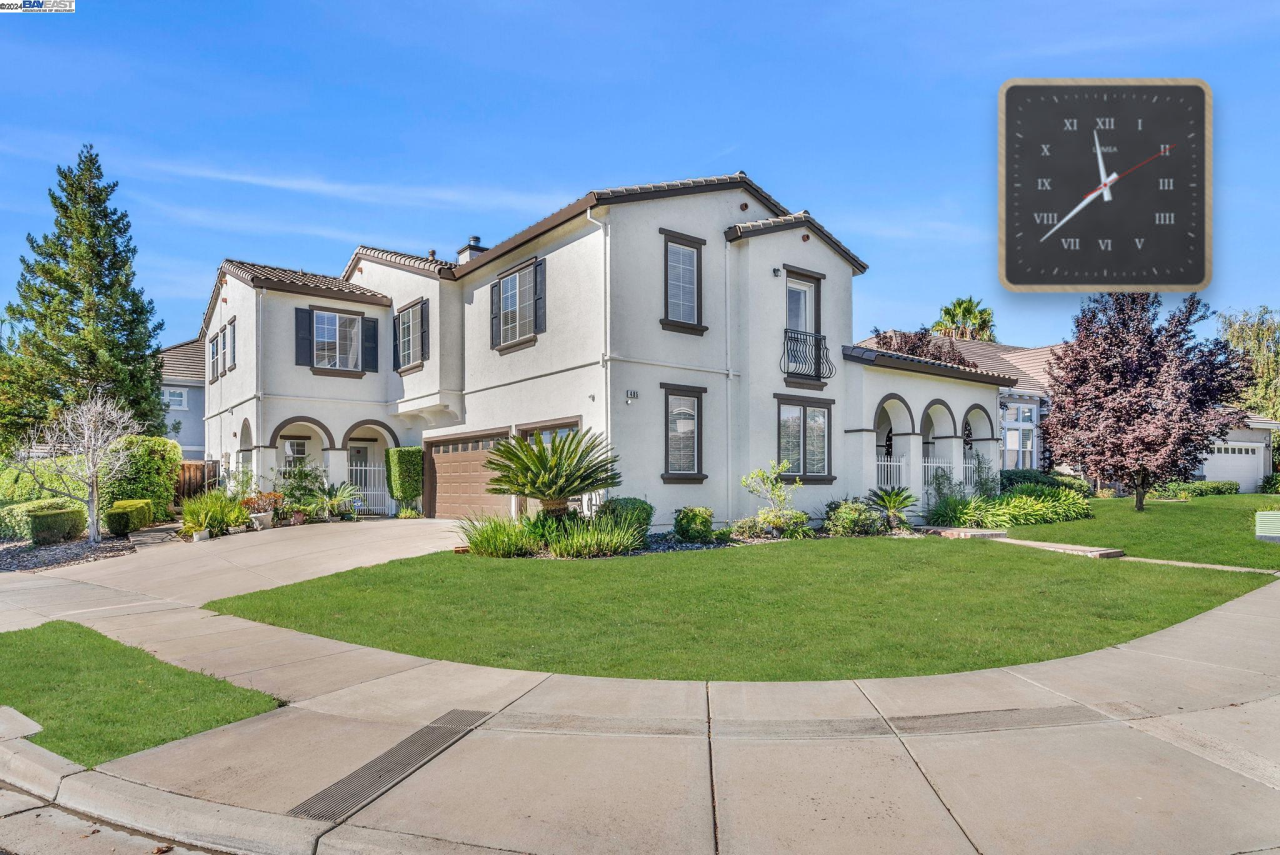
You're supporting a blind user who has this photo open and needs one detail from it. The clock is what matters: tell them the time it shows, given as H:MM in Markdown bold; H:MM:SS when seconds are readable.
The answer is **11:38:10**
